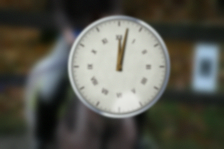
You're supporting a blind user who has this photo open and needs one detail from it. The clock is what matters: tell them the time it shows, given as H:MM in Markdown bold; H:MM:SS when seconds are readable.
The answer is **12:02**
